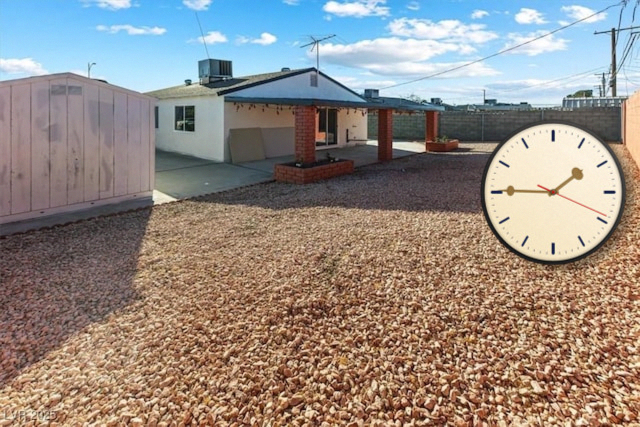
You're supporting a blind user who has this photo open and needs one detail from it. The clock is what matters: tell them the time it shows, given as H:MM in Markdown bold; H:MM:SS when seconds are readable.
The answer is **1:45:19**
